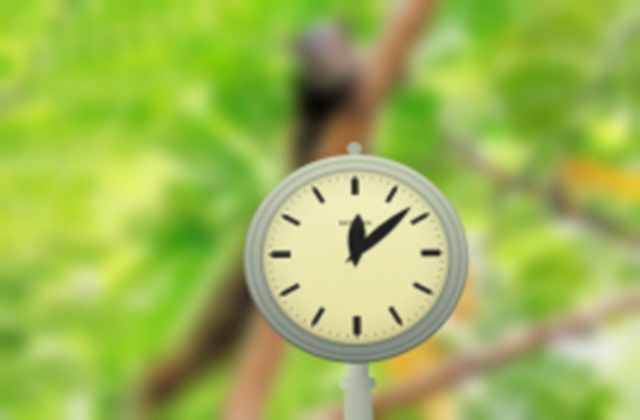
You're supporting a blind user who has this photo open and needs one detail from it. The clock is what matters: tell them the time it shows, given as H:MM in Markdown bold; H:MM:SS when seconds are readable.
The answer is **12:08**
